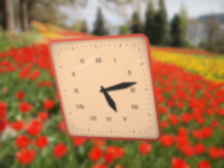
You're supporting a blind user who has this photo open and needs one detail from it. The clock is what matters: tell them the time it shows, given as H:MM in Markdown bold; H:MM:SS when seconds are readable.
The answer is **5:13**
